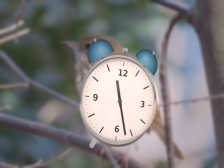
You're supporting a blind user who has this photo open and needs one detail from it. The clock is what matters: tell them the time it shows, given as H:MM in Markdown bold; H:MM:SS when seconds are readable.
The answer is **11:27**
